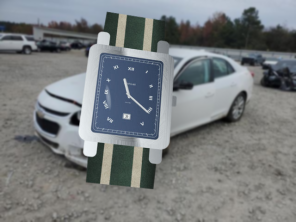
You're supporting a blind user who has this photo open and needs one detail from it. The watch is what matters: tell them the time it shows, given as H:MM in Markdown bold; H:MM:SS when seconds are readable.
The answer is **11:21**
